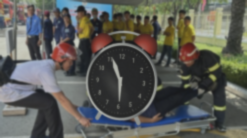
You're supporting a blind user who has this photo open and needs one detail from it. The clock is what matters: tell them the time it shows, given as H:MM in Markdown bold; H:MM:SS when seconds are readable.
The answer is **5:56**
